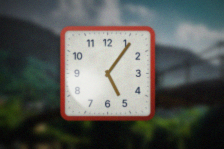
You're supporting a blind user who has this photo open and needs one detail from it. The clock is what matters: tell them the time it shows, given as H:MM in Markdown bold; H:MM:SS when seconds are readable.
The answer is **5:06**
